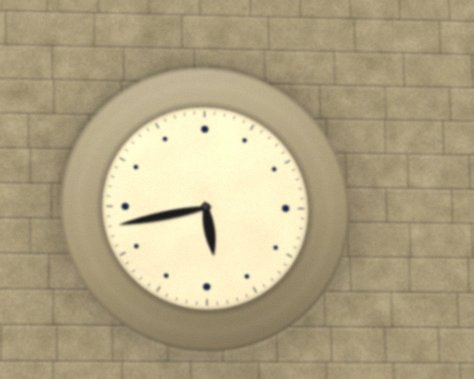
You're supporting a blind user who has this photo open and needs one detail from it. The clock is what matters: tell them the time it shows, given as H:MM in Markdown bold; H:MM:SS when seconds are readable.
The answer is **5:43**
